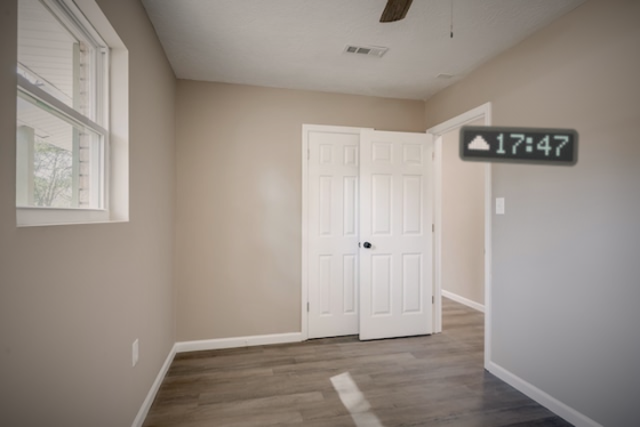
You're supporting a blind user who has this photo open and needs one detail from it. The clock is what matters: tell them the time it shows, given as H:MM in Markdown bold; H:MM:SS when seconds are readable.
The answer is **17:47**
